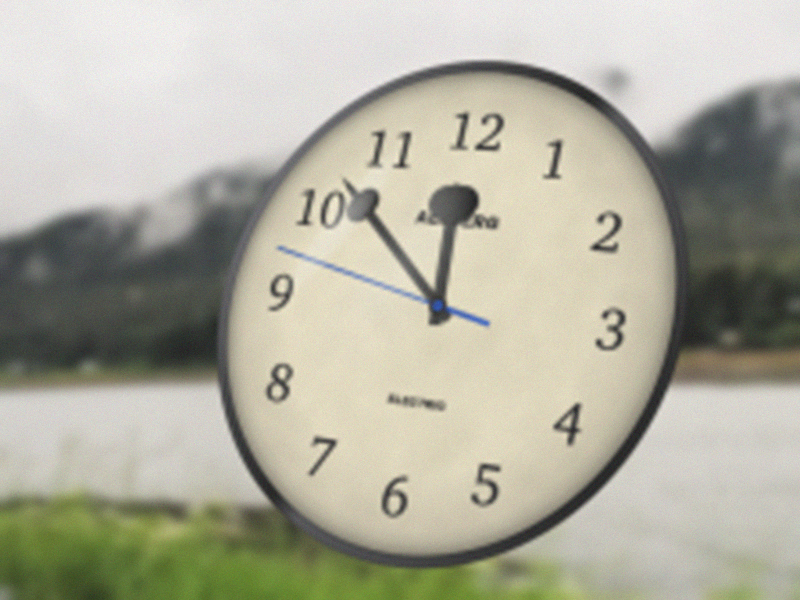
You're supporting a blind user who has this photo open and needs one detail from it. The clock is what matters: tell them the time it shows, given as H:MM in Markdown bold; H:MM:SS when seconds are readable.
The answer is **11:51:47**
